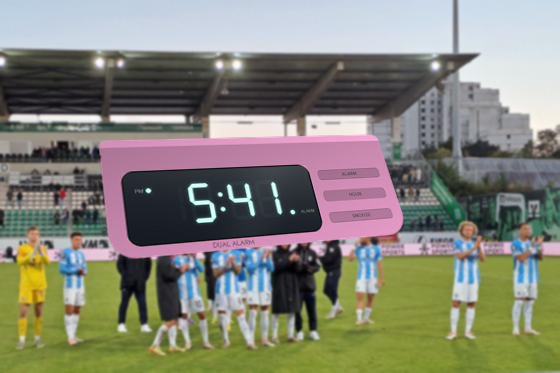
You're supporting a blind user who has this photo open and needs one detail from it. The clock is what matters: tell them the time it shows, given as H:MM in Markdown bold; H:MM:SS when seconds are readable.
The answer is **5:41**
